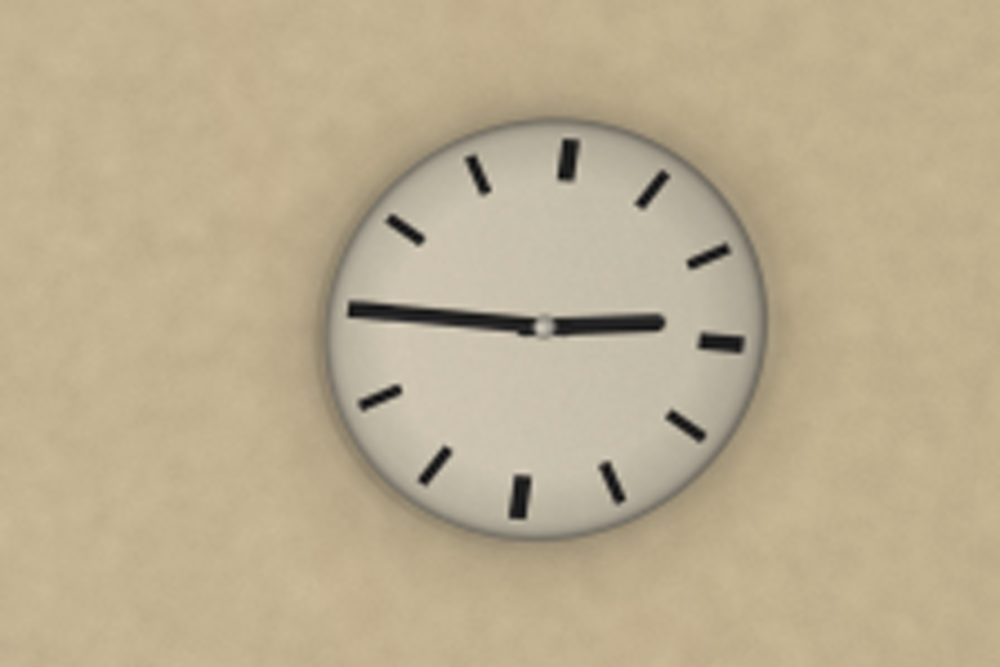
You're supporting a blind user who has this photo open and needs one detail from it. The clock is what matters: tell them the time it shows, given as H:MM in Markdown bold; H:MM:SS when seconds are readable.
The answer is **2:45**
